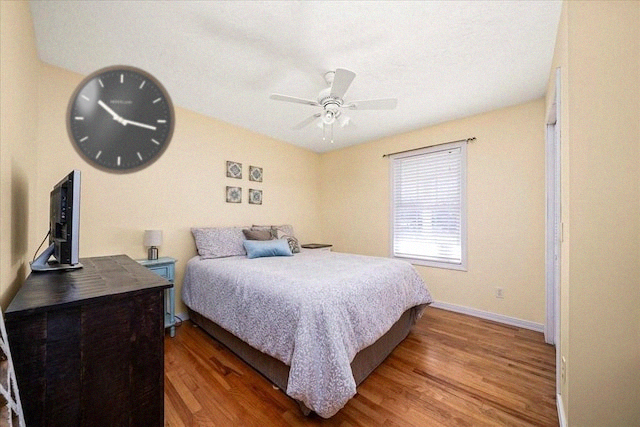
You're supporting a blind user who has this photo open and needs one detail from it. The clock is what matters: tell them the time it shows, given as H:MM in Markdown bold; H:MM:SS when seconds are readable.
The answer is **10:17**
